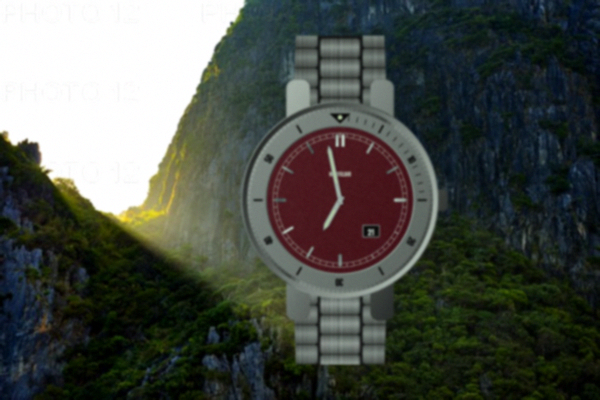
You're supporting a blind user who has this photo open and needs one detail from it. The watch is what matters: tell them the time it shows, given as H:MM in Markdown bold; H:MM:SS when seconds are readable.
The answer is **6:58**
